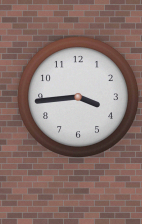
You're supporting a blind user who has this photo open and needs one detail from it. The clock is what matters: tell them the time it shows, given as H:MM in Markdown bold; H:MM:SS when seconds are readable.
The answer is **3:44**
